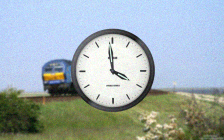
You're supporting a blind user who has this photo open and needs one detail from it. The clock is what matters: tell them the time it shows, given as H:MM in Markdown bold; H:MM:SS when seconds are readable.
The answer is **3:59**
